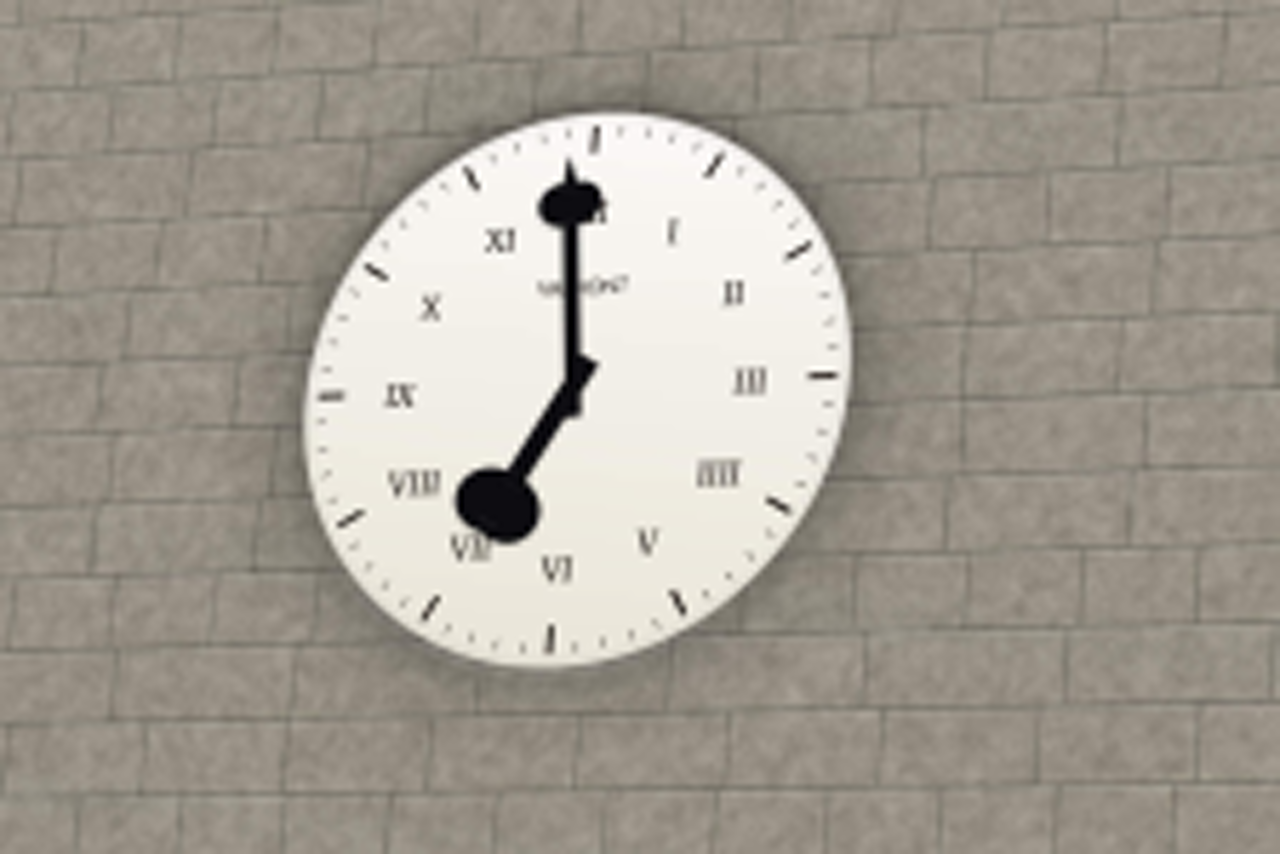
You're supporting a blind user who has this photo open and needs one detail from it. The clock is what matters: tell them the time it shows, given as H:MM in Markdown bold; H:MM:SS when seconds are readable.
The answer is **6:59**
